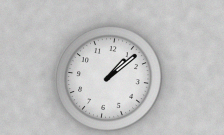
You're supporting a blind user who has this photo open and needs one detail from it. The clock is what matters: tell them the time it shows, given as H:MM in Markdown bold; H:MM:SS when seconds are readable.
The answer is **1:07**
